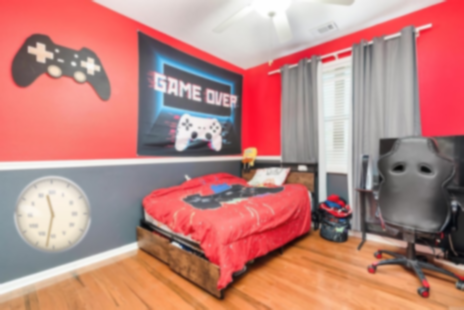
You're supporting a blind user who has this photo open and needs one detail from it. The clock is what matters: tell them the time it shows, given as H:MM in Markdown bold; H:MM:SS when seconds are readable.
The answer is **11:32**
